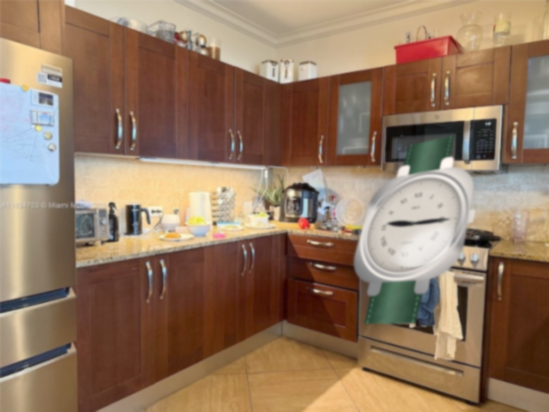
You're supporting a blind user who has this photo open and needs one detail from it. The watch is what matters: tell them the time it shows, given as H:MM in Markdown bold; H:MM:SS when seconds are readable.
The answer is **9:15**
